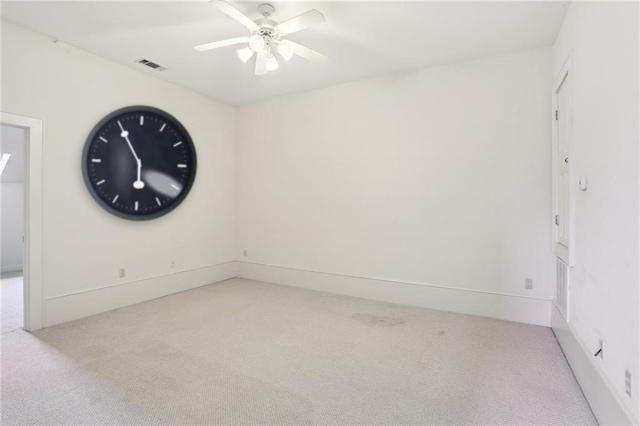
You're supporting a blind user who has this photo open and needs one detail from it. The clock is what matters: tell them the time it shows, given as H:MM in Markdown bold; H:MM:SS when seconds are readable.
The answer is **5:55**
